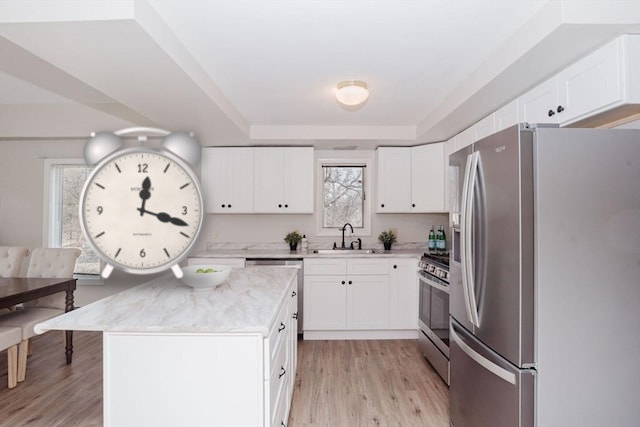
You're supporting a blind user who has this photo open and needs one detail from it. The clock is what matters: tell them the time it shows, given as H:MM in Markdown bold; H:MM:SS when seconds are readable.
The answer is **12:18**
